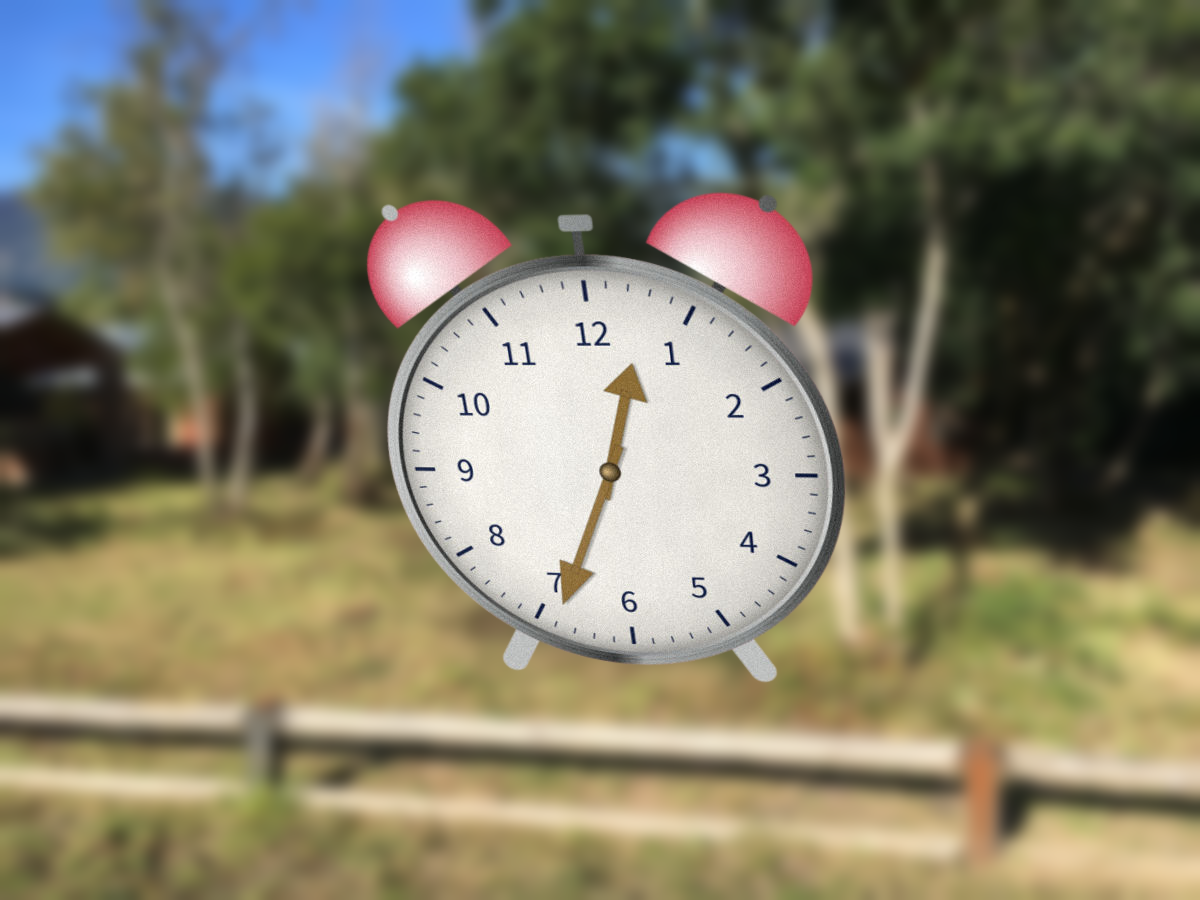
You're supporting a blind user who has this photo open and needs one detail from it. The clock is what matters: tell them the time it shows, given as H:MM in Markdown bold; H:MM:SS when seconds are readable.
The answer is **12:34**
